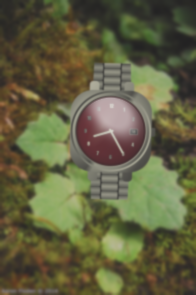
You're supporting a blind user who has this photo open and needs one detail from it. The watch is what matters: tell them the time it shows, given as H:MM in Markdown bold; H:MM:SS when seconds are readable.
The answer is **8:25**
